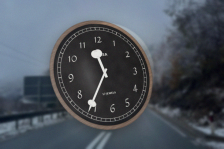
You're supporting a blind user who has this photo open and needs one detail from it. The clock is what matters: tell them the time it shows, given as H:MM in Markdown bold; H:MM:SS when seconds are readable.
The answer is **11:36**
